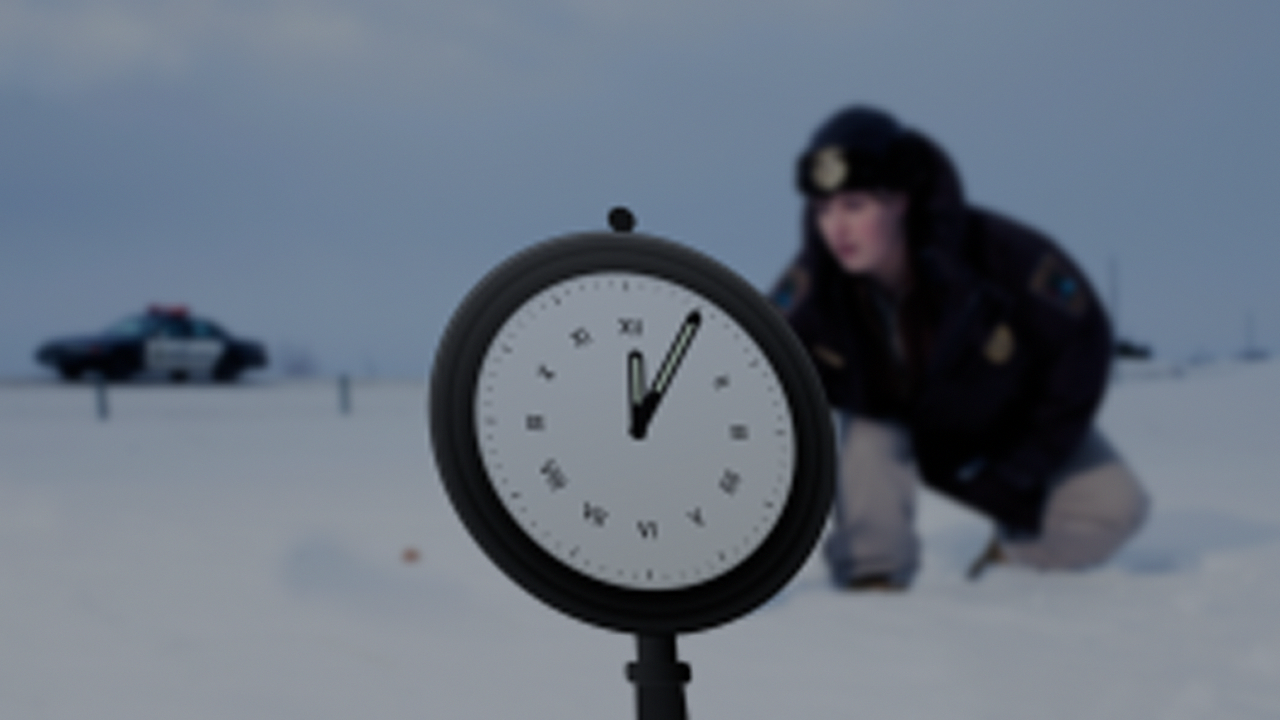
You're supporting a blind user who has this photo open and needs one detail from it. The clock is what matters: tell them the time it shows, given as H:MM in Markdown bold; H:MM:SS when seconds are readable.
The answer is **12:05**
